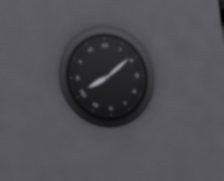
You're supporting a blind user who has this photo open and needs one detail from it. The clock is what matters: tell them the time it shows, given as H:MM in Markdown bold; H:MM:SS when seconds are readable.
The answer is **8:09**
